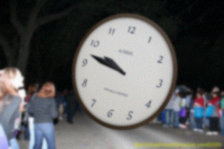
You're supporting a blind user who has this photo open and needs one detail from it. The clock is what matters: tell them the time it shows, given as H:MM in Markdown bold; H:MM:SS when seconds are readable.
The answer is **9:47**
